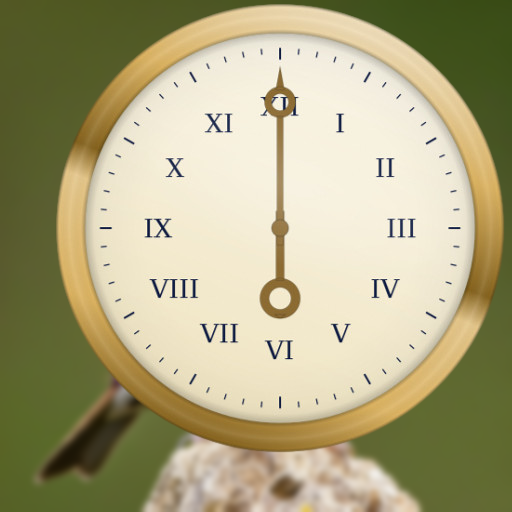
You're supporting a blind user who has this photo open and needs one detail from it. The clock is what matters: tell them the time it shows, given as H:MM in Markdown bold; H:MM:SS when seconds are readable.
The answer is **6:00**
